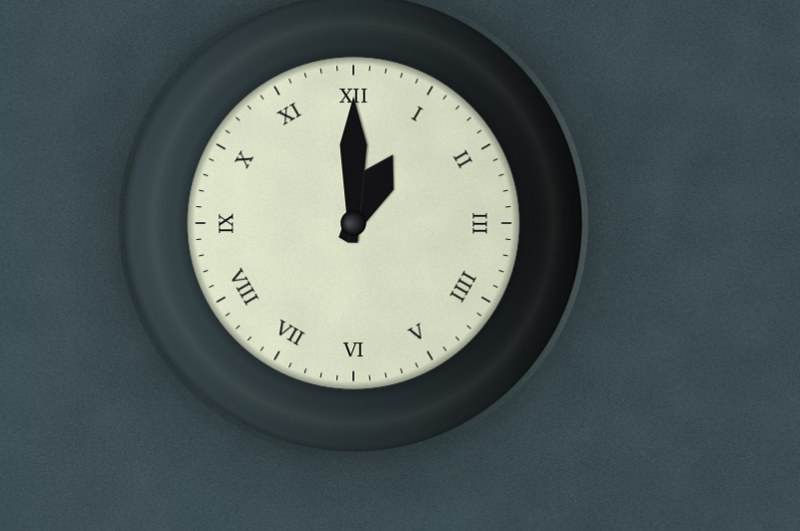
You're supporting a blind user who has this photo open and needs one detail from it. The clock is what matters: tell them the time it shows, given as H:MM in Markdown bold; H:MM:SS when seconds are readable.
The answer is **1:00**
